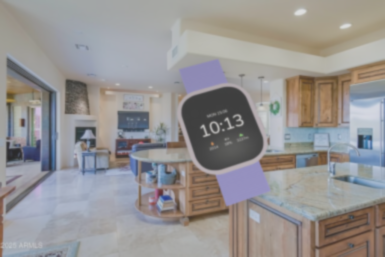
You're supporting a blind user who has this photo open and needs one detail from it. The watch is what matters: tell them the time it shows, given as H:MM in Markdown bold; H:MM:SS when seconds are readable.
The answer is **10:13**
